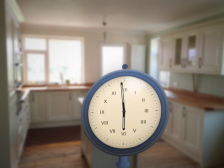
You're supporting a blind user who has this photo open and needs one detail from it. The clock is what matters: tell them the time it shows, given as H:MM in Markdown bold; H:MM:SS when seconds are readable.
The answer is **5:59**
